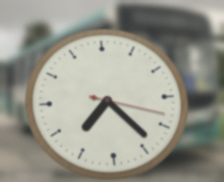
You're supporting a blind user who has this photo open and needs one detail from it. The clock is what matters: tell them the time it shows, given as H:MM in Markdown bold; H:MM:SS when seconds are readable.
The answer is **7:23:18**
